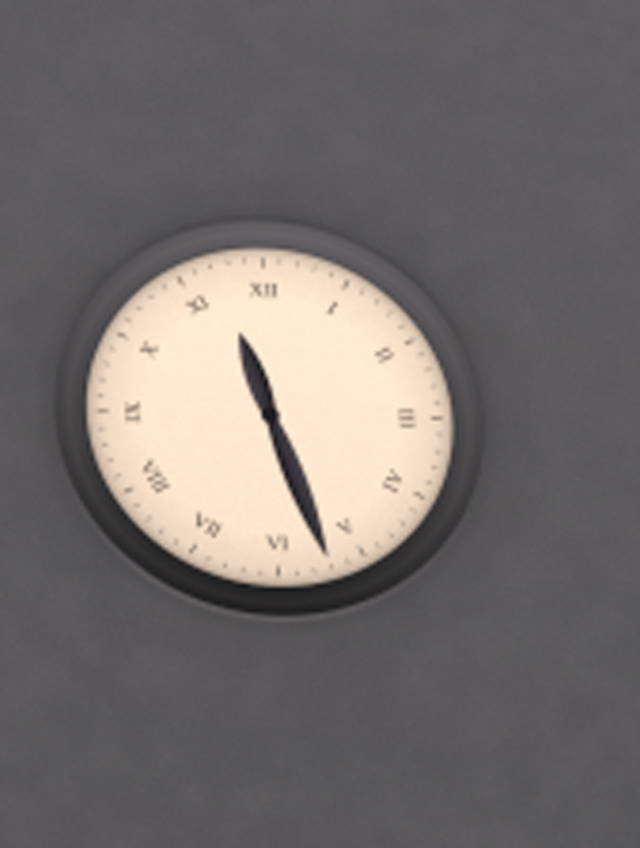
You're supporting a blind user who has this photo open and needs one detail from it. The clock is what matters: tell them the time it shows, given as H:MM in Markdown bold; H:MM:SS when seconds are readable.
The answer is **11:27**
